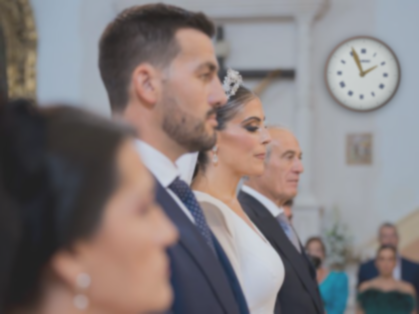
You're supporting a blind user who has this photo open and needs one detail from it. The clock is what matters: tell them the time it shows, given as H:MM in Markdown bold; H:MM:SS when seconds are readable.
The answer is **1:56**
